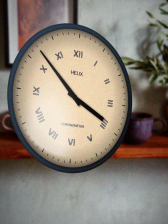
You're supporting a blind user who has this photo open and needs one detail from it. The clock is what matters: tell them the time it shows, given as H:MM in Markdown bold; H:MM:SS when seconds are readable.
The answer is **3:52**
